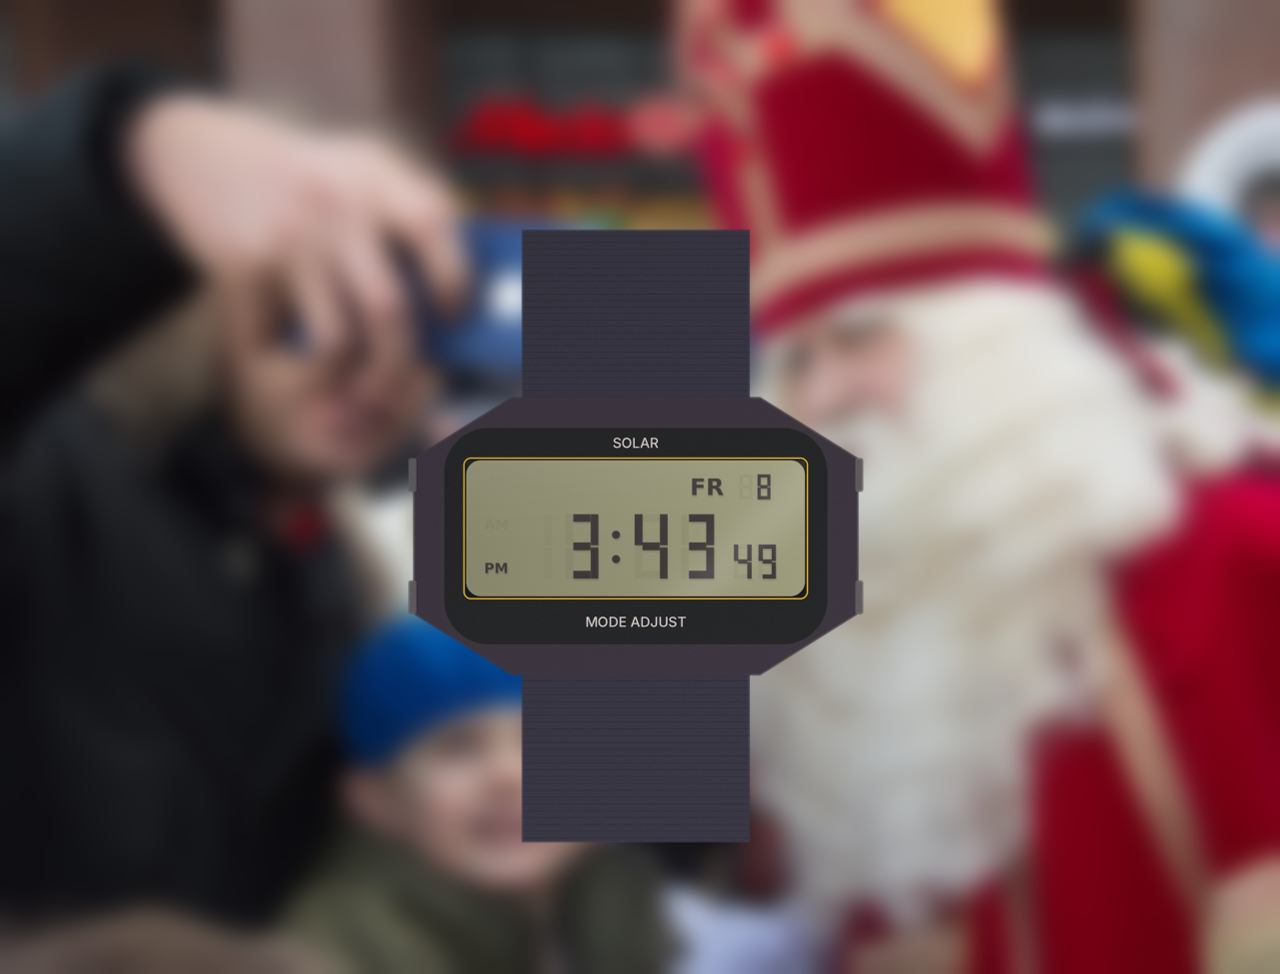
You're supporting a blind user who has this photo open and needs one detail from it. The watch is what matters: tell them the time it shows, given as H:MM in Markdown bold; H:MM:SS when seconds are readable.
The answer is **3:43:49**
